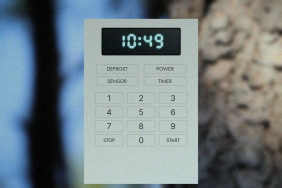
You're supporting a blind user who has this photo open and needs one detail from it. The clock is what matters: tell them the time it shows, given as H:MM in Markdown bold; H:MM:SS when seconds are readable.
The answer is **10:49**
